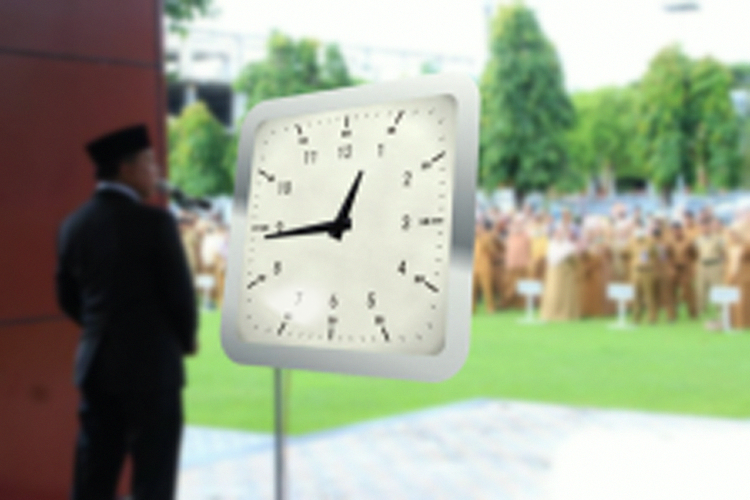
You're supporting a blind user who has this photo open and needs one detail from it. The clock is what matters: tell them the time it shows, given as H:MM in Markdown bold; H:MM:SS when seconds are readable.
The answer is **12:44**
